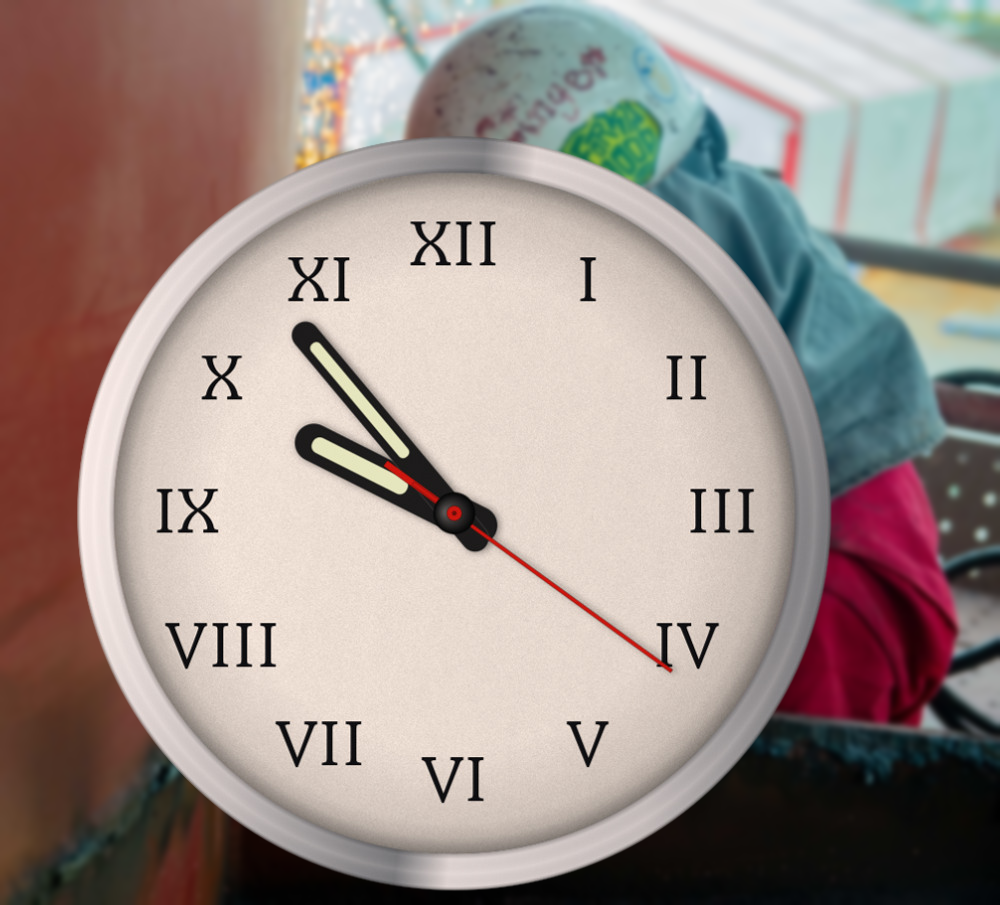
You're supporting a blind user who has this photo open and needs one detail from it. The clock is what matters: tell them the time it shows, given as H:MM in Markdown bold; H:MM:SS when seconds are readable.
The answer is **9:53:21**
